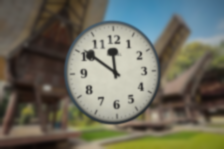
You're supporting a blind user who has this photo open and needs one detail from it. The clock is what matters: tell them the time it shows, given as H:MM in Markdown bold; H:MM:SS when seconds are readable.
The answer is **11:51**
